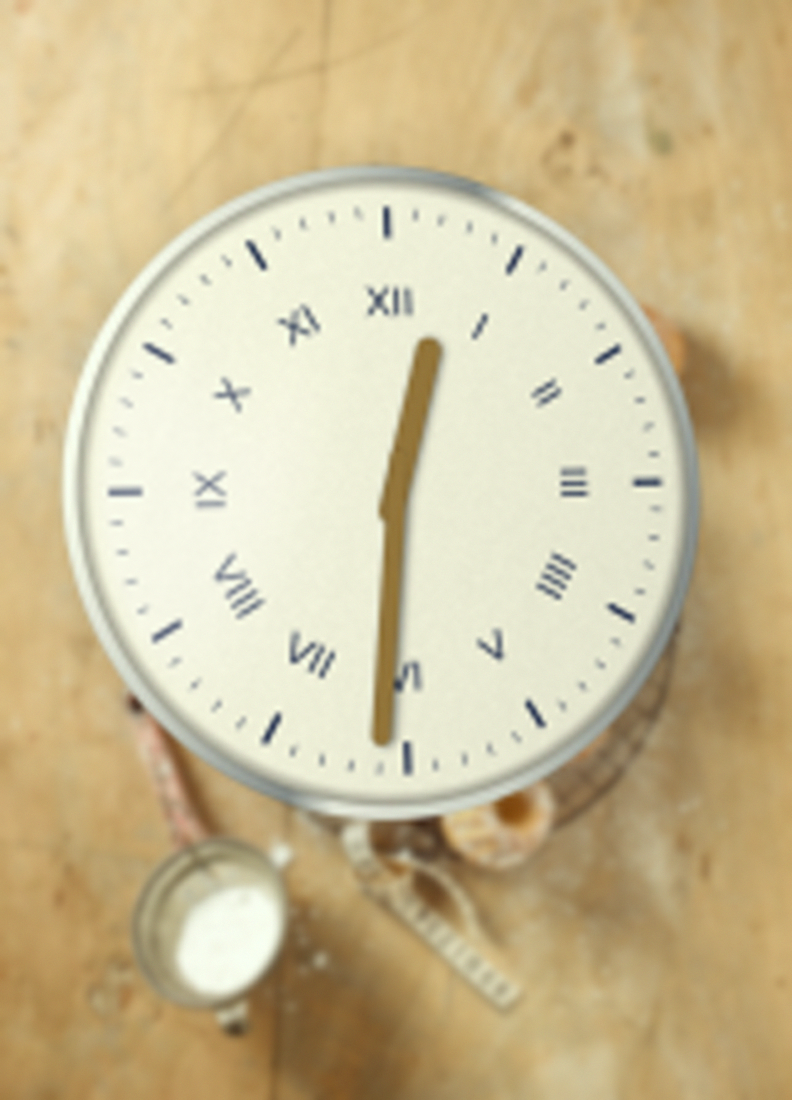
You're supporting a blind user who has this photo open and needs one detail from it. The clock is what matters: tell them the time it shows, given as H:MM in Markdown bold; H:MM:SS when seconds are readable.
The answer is **12:31**
